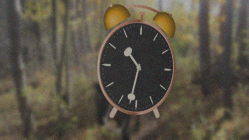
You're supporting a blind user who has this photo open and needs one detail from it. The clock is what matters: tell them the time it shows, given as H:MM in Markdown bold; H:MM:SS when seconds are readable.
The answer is **10:32**
